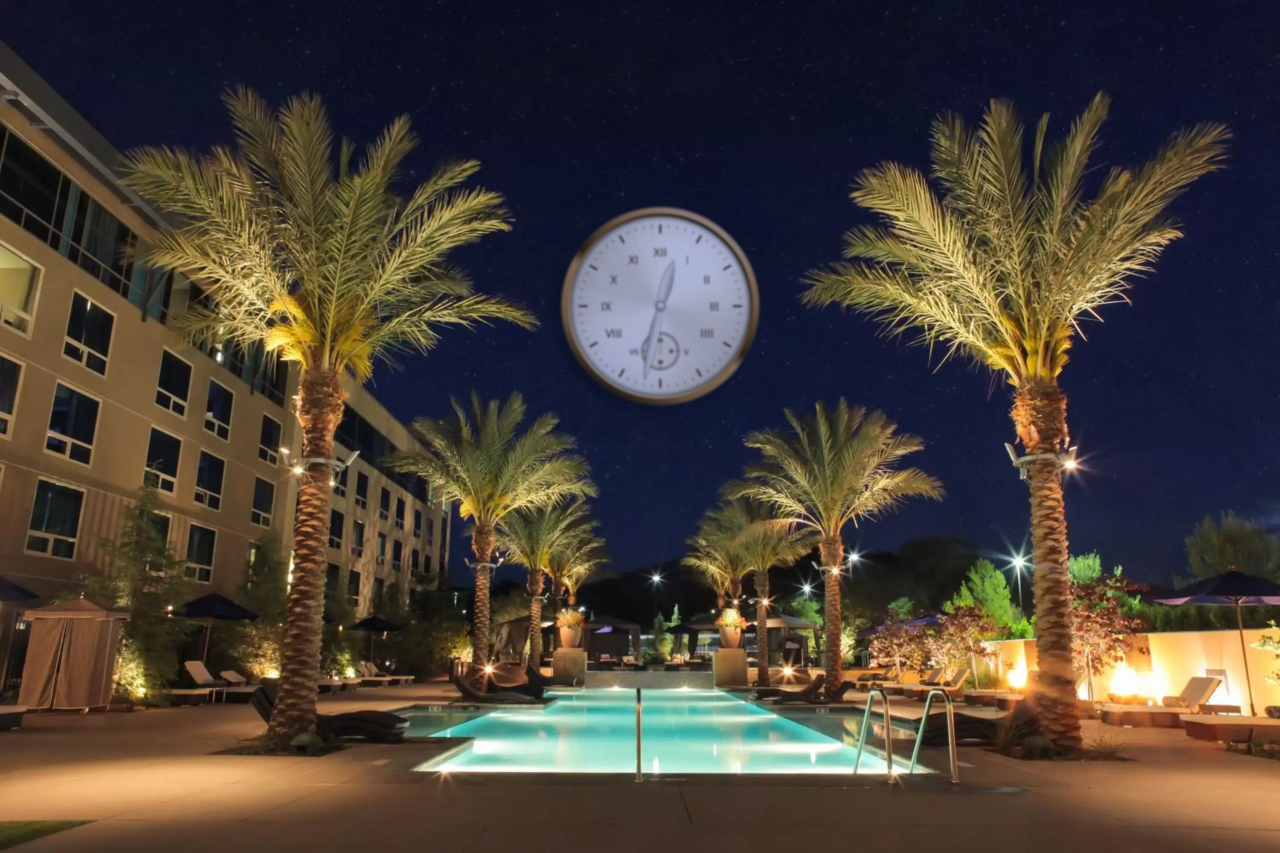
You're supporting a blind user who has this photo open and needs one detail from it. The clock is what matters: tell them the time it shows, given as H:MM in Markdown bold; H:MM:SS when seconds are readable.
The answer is **12:32**
